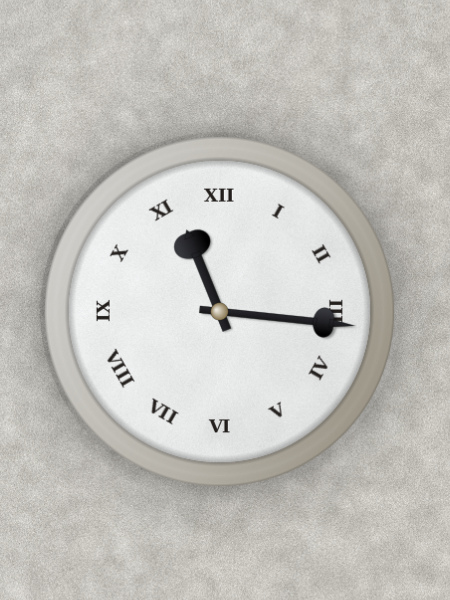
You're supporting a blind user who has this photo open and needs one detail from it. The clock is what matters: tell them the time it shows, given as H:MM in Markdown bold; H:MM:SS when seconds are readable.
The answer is **11:16**
